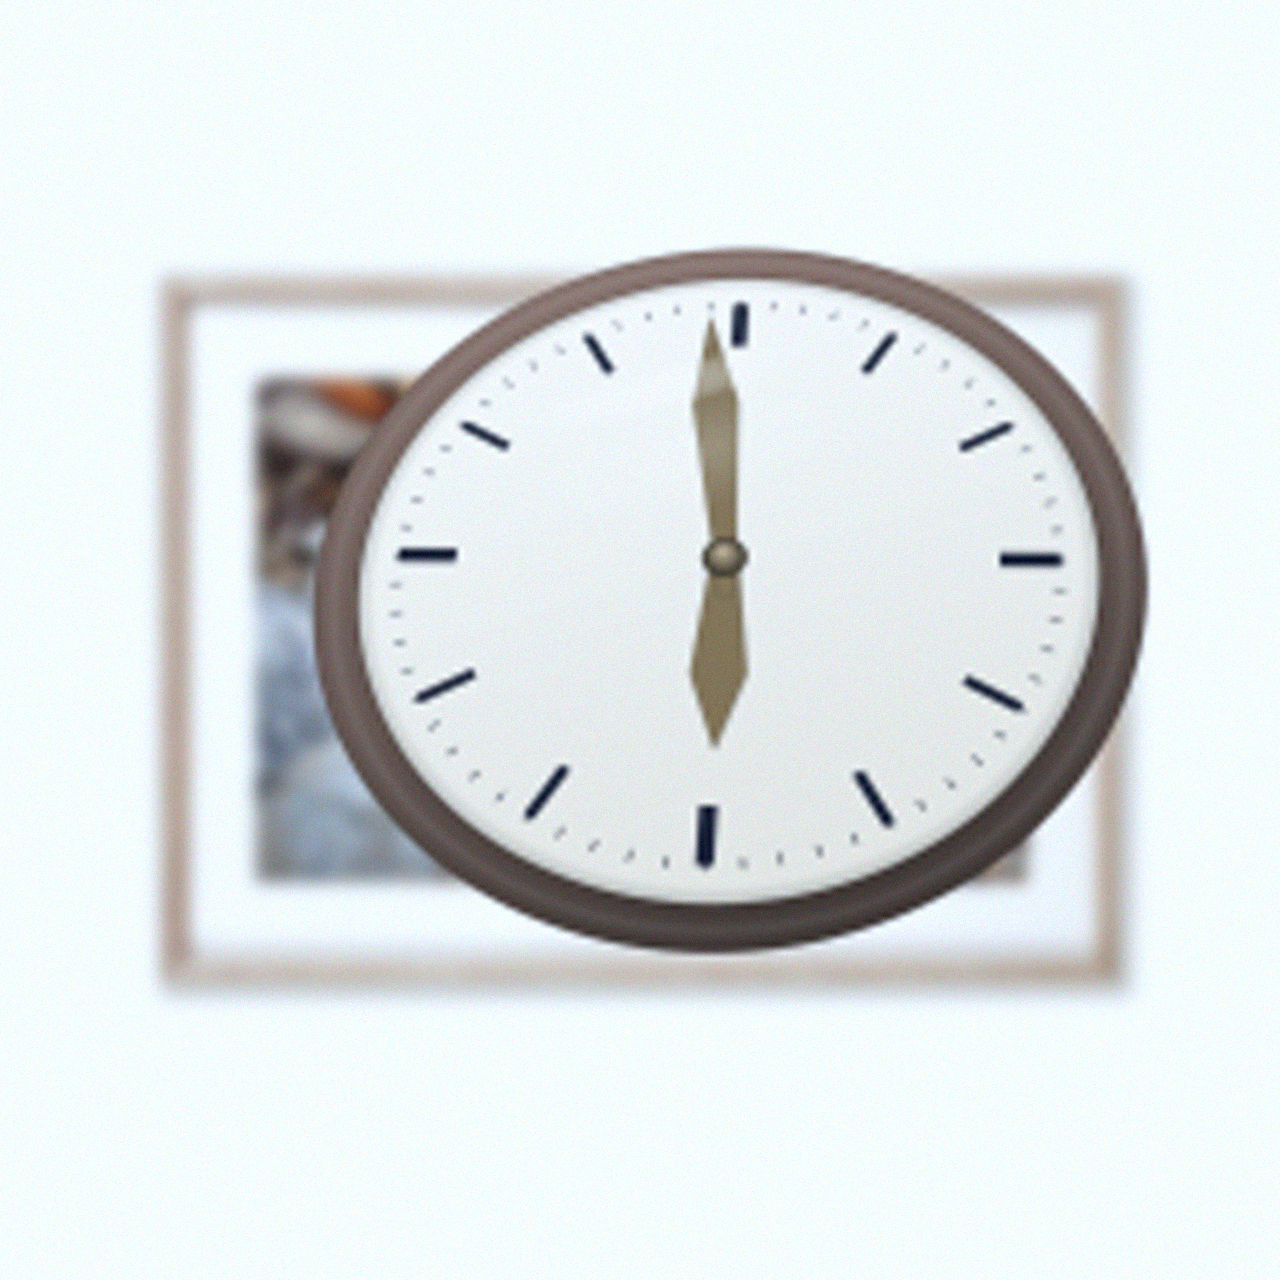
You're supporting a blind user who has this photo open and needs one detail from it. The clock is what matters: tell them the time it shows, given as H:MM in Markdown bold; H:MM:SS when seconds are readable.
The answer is **5:59**
